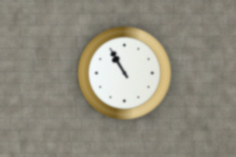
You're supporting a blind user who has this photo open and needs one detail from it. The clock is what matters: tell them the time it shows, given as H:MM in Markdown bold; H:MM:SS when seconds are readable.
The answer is **10:55**
